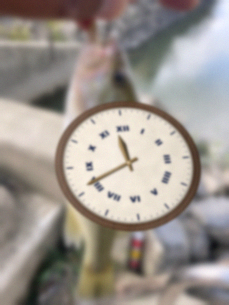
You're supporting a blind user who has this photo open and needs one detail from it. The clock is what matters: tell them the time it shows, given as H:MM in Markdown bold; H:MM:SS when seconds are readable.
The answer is **11:41**
